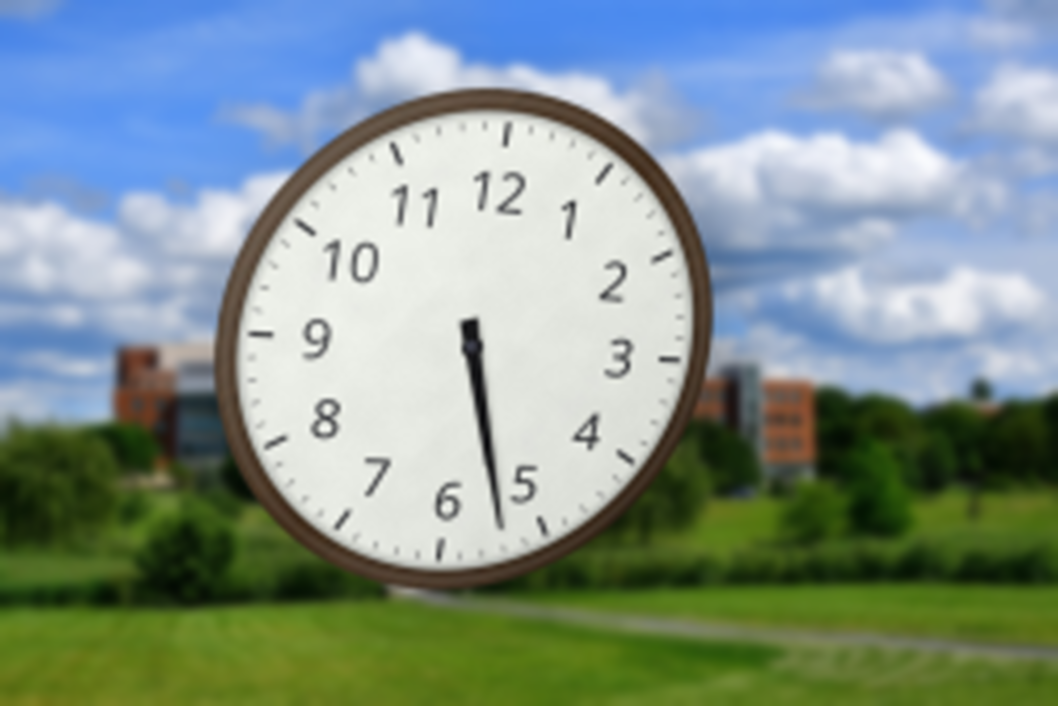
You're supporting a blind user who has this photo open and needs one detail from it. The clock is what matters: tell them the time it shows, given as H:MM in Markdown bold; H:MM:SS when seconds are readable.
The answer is **5:27**
